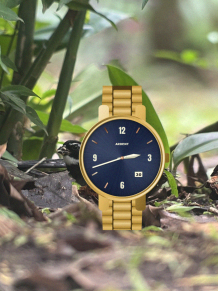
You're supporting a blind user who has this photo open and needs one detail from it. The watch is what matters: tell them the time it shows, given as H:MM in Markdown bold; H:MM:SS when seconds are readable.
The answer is **2:42**
